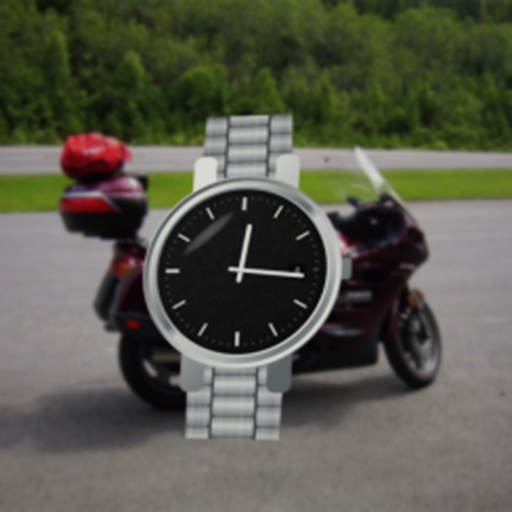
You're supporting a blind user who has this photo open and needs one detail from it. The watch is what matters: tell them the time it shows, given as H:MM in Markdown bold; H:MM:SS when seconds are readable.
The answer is **12:16**
